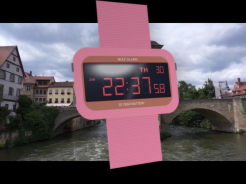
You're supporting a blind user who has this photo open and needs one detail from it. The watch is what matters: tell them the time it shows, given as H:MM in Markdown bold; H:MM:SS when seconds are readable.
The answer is **22:37:58**
